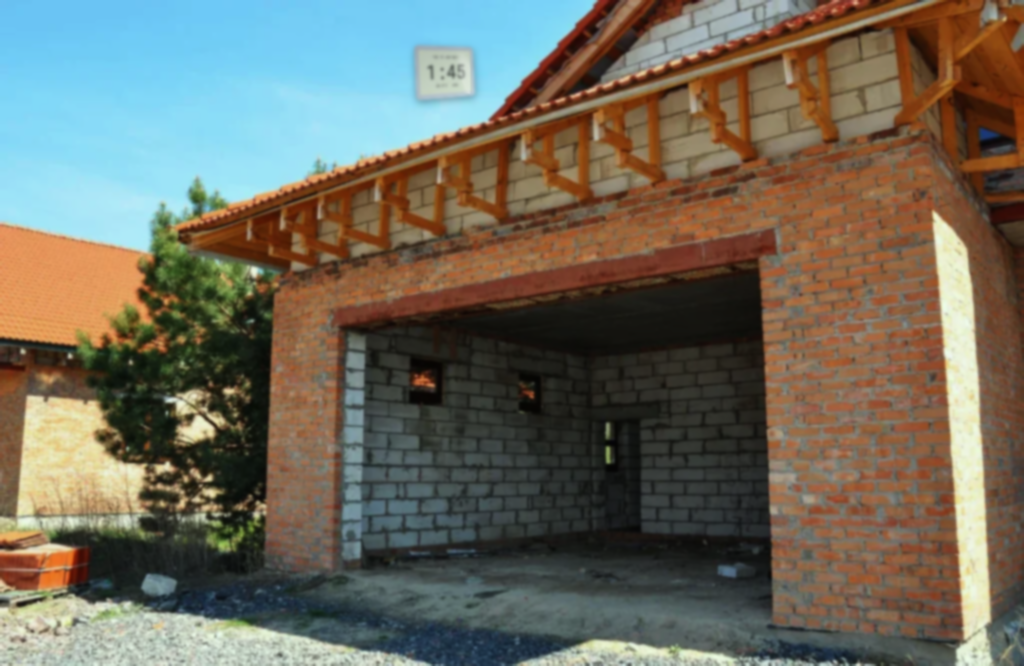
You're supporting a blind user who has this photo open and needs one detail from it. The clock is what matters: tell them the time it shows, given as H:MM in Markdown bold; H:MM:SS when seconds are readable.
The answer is **1:45**
